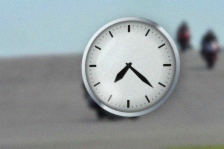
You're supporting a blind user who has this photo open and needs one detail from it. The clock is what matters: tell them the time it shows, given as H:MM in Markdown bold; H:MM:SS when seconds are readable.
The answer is **7:22**
